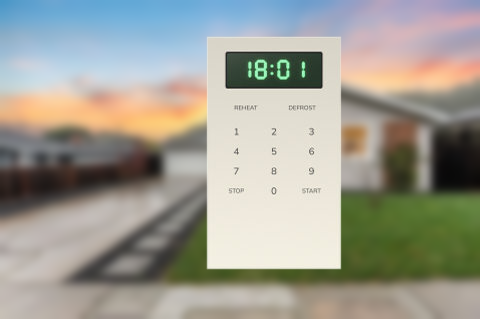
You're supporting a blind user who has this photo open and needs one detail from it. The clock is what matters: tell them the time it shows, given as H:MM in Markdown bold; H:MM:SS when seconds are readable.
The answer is **18:01**
